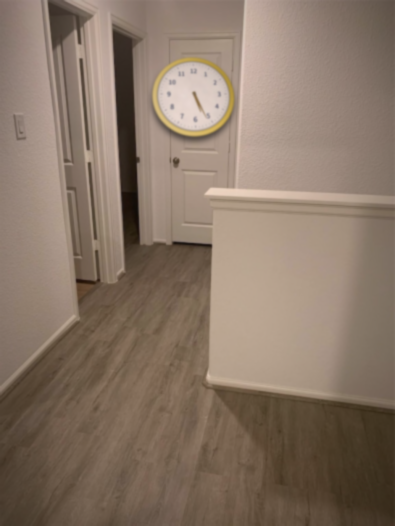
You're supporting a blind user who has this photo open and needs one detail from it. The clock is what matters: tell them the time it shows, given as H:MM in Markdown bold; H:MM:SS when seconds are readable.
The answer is **5:26**
